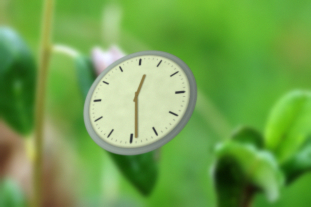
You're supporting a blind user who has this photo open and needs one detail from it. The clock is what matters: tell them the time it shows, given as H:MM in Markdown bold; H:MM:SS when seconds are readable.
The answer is **12:29**
